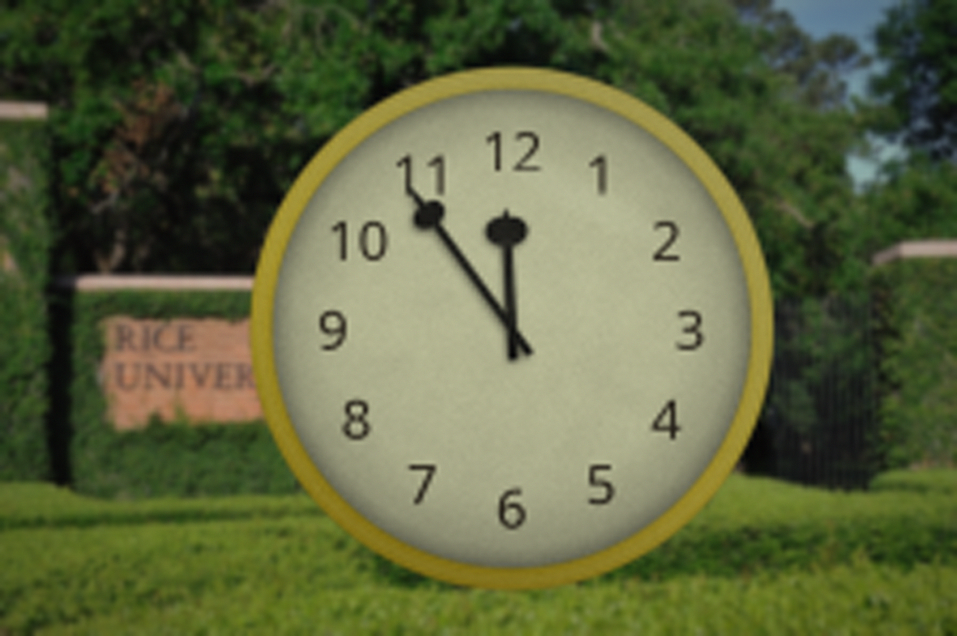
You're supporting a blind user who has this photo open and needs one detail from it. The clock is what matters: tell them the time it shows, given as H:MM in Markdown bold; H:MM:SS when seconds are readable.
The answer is **11:54**
